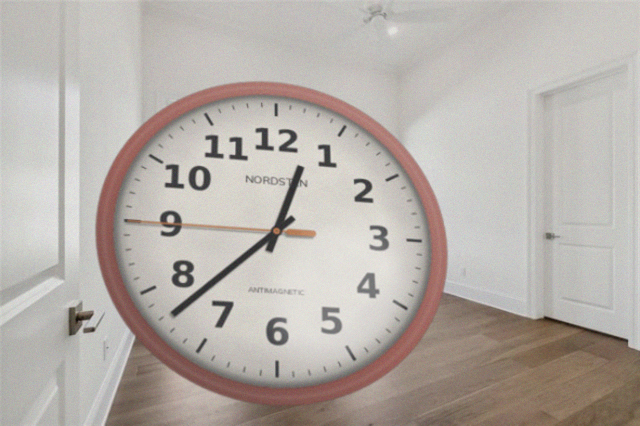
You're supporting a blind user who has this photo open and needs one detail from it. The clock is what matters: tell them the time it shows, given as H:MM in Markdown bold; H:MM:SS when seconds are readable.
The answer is **12:37:45**
